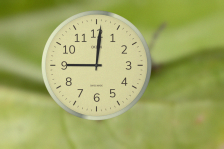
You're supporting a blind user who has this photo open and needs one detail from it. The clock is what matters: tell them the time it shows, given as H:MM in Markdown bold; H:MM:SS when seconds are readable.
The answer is **9:01**
